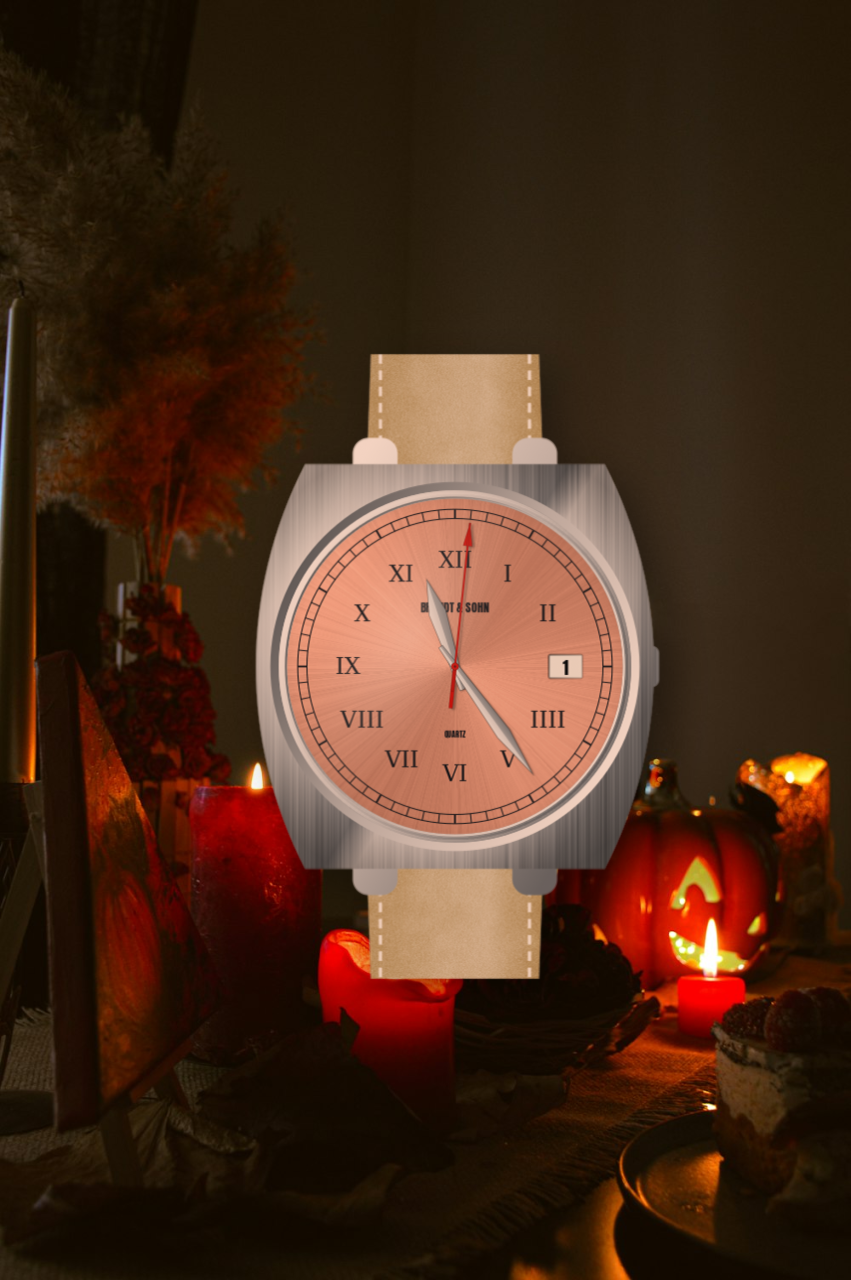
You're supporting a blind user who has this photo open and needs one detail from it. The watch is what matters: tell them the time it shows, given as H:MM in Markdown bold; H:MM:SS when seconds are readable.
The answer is **11:24:01**
